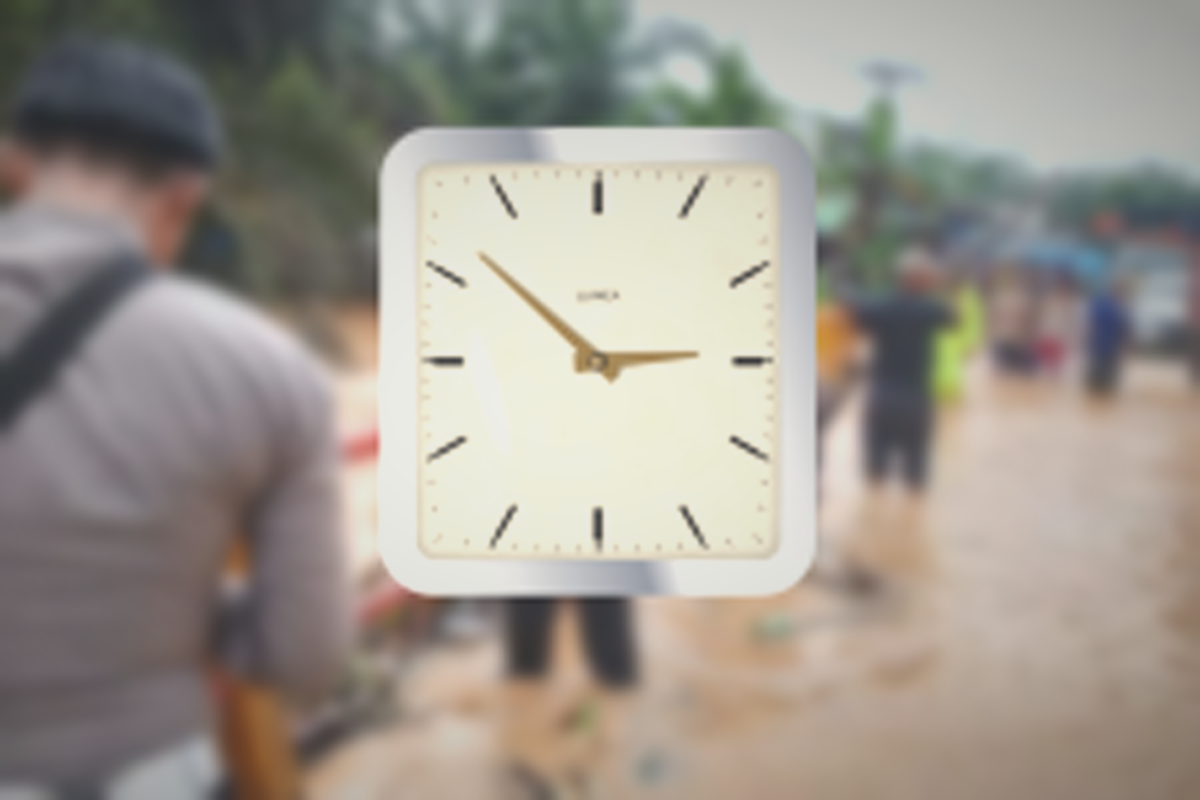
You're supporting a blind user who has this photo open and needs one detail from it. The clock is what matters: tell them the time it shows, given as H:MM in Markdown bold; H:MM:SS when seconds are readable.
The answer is **2:52**
